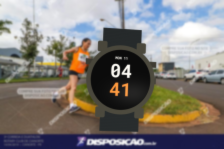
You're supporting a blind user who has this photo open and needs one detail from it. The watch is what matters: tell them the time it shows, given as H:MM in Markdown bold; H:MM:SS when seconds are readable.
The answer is **4:41**
